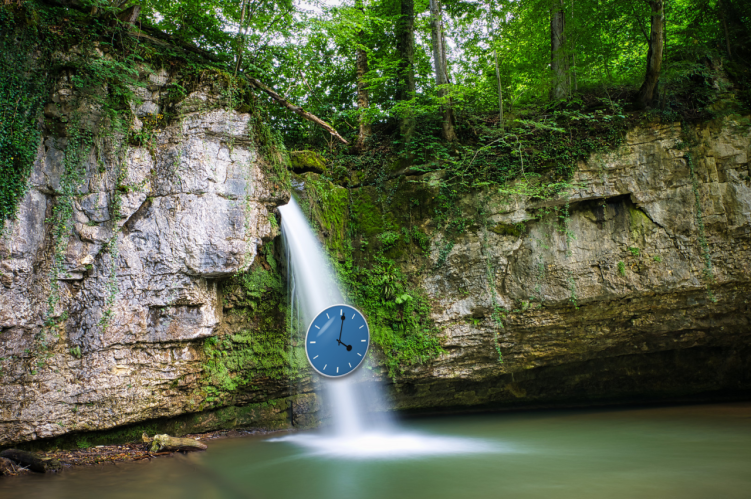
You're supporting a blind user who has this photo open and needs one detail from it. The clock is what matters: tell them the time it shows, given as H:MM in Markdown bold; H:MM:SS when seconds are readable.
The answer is **4:01**
